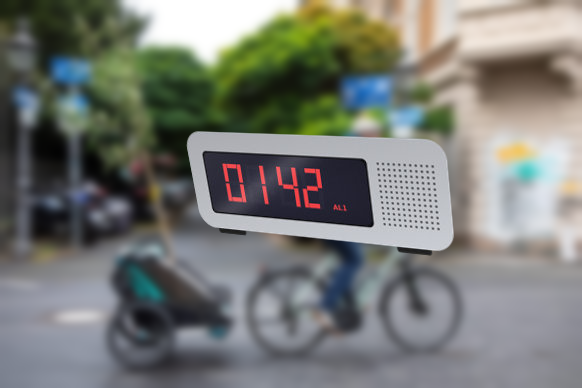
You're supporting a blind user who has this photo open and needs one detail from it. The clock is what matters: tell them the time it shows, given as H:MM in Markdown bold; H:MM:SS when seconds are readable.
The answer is **1:42**
